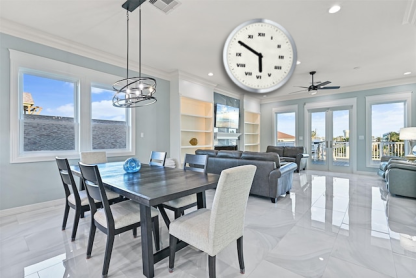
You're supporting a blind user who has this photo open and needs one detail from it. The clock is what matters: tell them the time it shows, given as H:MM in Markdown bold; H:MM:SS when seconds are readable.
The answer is **5:50**
